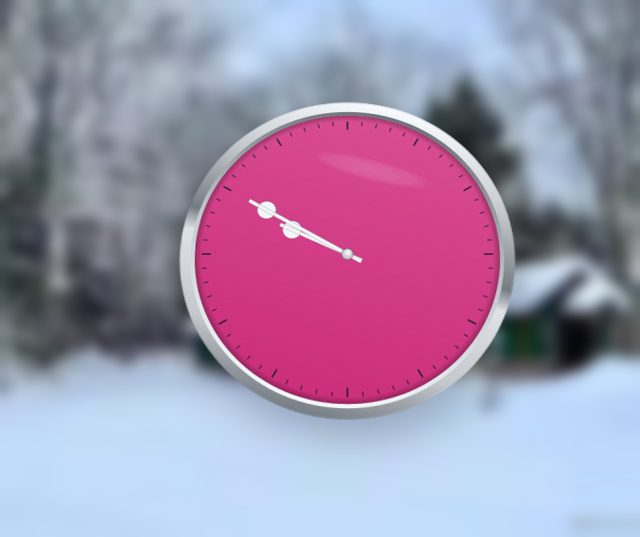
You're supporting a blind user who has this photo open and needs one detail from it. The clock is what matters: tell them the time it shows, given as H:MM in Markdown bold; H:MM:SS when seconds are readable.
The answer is **9:50**
